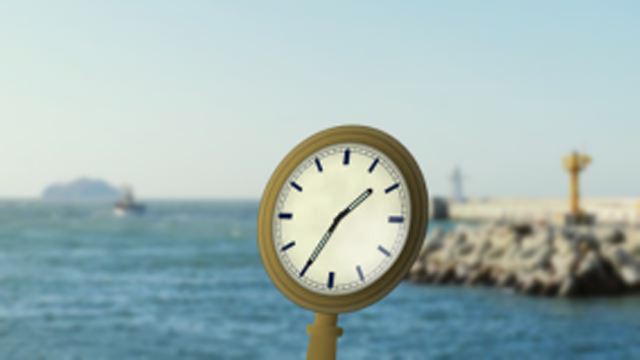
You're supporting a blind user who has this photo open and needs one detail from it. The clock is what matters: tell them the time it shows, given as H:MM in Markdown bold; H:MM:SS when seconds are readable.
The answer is **1:35**
